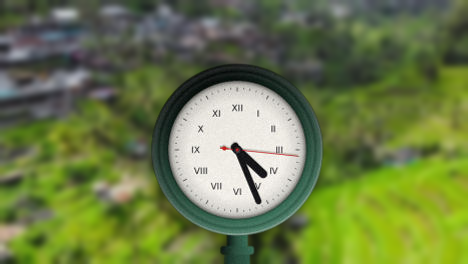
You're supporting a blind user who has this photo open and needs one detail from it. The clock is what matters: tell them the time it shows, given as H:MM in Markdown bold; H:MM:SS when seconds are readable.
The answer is **4:26:16**
